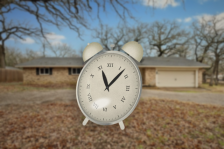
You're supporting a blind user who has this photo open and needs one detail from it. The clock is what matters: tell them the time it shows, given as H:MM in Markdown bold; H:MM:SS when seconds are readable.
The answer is **11:07**
